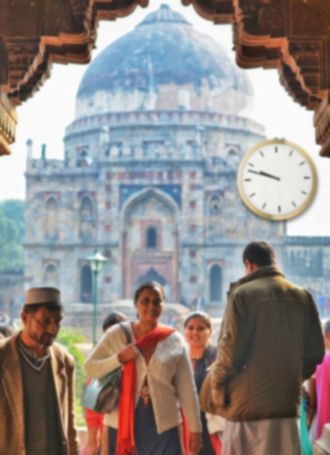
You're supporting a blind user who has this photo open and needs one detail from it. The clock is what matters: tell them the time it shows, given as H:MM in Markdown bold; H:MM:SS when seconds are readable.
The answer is **9:48**
